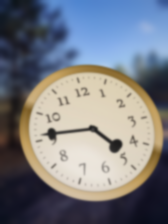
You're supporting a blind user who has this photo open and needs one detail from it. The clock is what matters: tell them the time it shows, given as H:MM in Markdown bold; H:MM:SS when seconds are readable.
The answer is **4:46**
